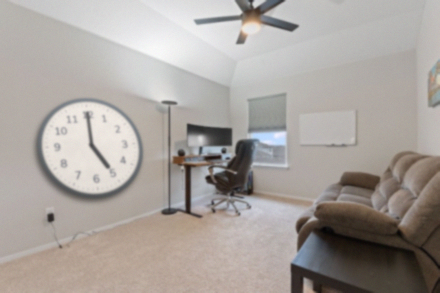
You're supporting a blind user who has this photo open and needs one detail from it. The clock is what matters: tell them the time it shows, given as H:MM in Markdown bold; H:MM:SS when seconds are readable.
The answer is **5:00**
